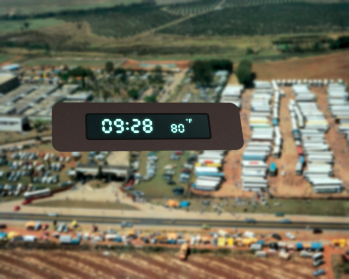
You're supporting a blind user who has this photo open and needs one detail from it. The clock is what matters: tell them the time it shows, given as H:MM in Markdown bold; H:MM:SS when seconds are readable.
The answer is **9:28**
